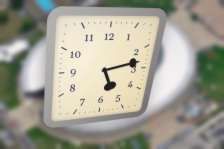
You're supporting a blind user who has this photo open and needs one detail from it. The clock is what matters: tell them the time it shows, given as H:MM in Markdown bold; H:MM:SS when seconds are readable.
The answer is **5:13**
